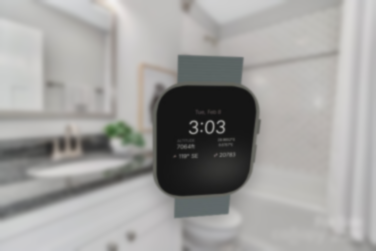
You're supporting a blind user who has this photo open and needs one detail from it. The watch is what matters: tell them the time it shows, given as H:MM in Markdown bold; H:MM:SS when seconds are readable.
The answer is **3:03**
